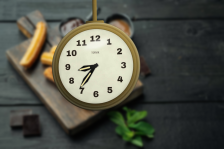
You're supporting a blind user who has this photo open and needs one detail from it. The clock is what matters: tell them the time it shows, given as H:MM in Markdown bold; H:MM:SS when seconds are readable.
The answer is **8:36**
